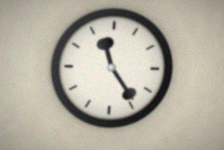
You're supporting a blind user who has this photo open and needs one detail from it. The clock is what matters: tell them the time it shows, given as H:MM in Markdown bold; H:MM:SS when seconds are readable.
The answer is **11:24**
